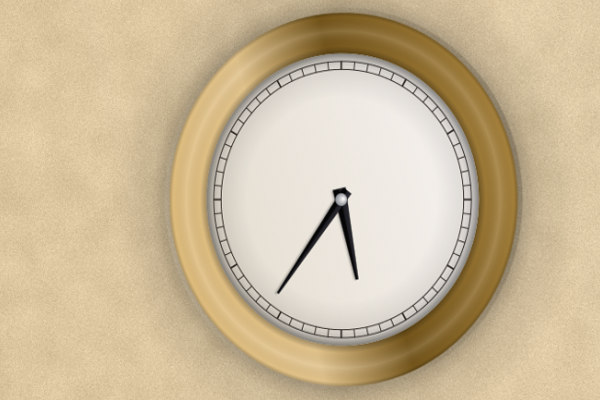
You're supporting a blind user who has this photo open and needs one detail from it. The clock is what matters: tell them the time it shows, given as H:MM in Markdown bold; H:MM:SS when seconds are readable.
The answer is **5:36**
